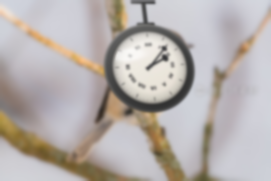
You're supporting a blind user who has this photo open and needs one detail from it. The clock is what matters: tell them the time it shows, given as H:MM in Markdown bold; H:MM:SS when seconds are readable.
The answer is **2:07**
